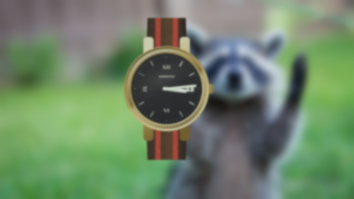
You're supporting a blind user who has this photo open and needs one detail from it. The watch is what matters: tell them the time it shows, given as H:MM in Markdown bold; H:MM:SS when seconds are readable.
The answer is **3:14**
